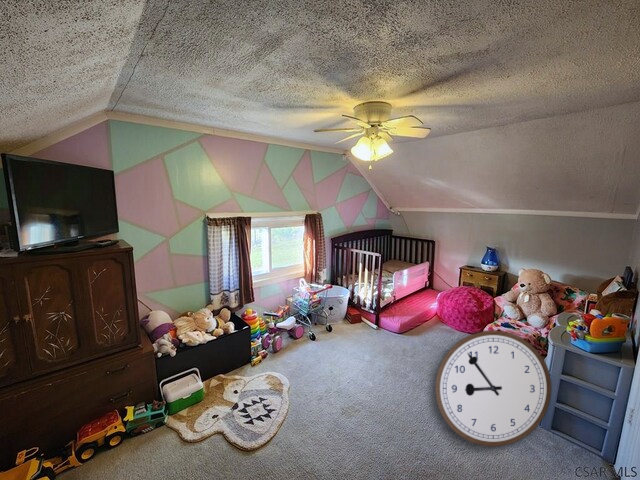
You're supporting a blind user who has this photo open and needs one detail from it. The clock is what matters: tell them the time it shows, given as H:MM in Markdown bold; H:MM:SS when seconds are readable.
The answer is **8:54**
